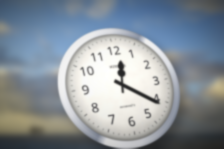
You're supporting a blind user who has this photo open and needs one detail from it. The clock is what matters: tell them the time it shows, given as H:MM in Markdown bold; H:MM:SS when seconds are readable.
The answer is **12:21**
